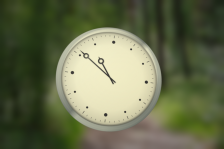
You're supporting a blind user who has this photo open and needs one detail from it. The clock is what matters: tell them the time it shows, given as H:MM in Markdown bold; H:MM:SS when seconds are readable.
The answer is **10:51**
